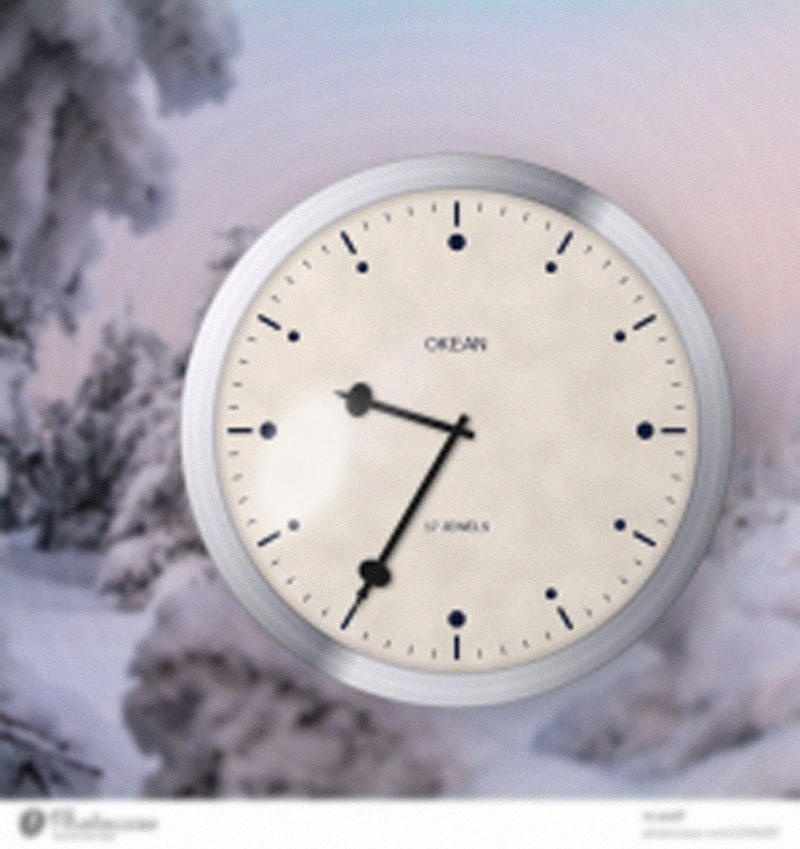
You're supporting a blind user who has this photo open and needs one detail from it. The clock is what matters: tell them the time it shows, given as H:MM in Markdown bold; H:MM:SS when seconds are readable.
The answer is **9:35**
